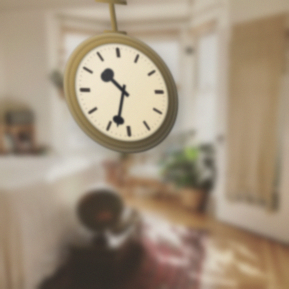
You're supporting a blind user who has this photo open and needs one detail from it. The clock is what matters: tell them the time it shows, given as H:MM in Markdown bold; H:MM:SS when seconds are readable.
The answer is **10:33**
